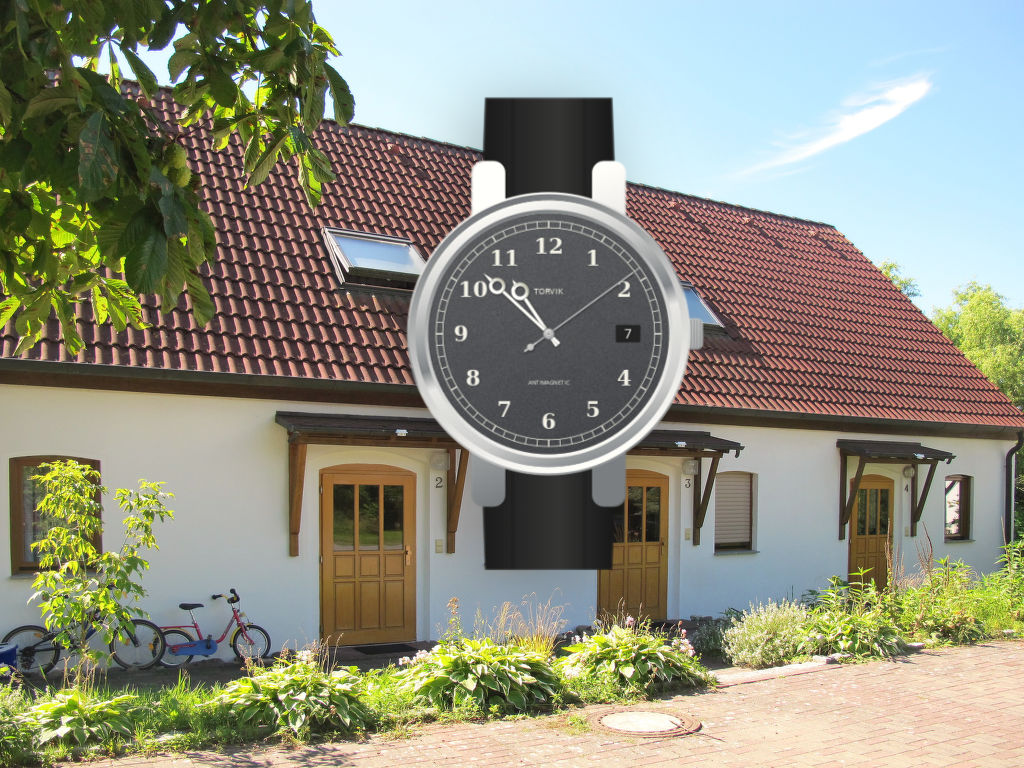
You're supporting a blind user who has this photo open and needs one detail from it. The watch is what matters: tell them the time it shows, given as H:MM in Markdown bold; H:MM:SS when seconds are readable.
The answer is **10:52:09**
